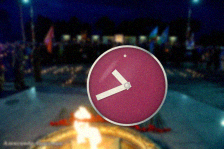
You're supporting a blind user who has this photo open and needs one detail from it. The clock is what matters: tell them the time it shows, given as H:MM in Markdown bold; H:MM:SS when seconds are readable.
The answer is **10:42**
